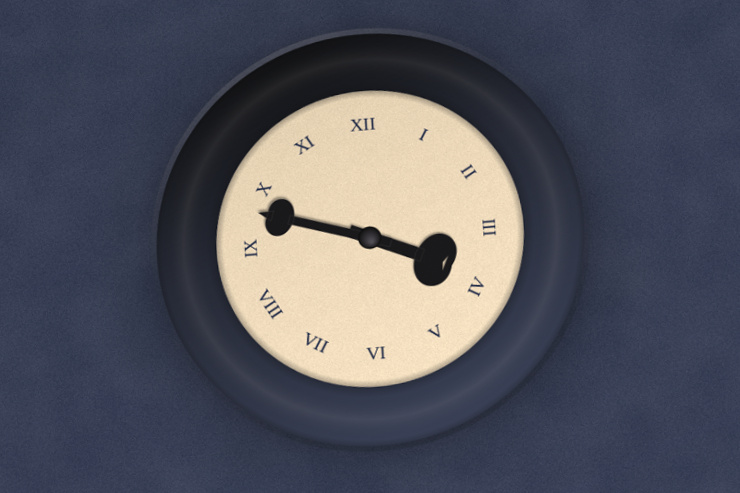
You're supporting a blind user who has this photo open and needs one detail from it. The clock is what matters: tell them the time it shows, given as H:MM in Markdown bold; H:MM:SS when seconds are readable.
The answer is **3:48**
